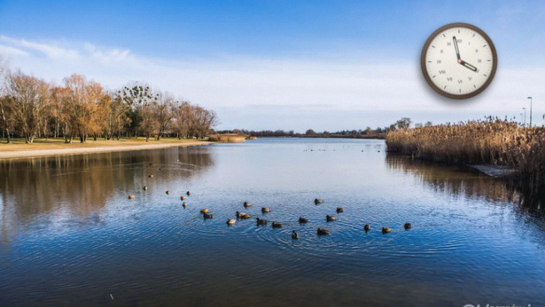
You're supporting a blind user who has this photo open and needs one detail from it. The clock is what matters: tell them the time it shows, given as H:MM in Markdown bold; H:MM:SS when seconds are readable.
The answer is **3:58**
